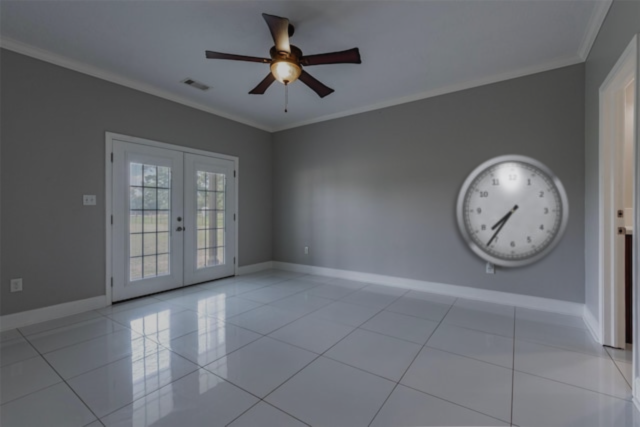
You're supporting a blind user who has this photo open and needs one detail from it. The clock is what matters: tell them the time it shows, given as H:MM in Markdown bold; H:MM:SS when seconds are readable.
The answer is **7:36**
